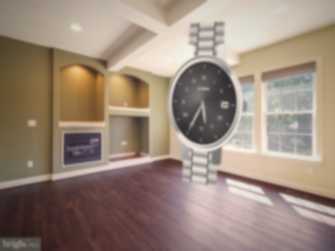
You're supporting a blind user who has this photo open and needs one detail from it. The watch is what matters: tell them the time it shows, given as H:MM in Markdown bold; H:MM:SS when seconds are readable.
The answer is **5:35**
